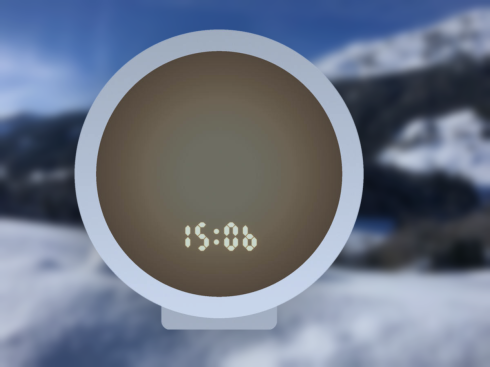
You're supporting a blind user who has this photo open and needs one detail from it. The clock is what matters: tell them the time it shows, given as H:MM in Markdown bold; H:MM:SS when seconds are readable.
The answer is **15:06**
